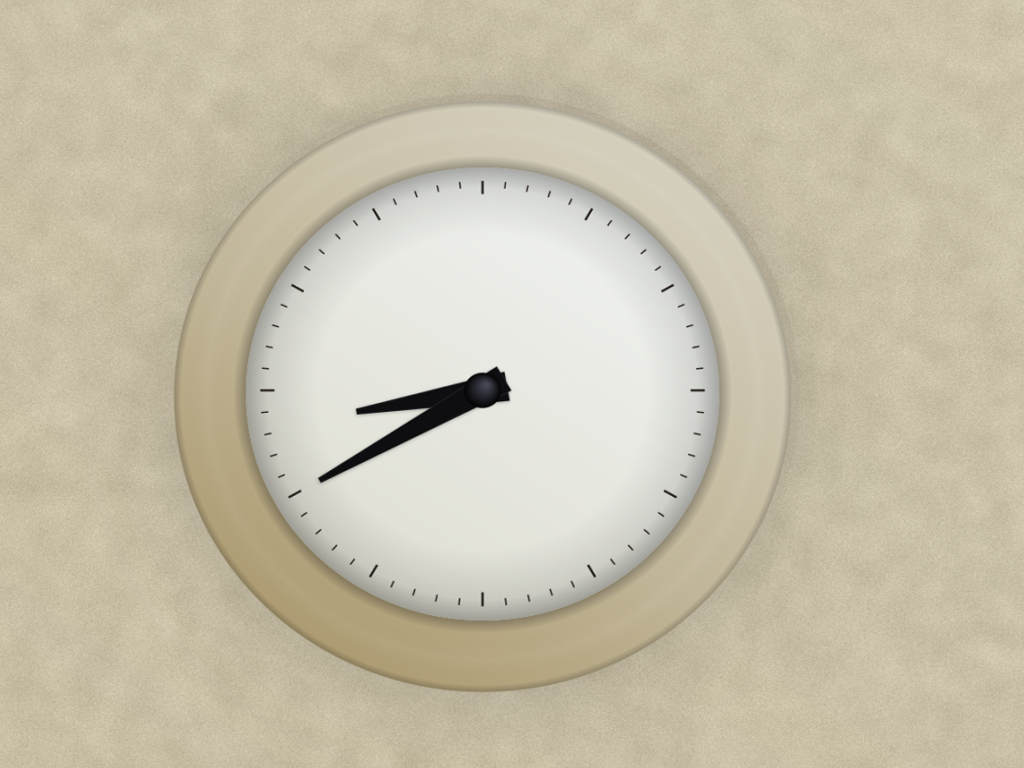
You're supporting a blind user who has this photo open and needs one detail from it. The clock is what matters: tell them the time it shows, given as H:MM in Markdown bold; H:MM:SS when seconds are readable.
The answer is **8:40**
